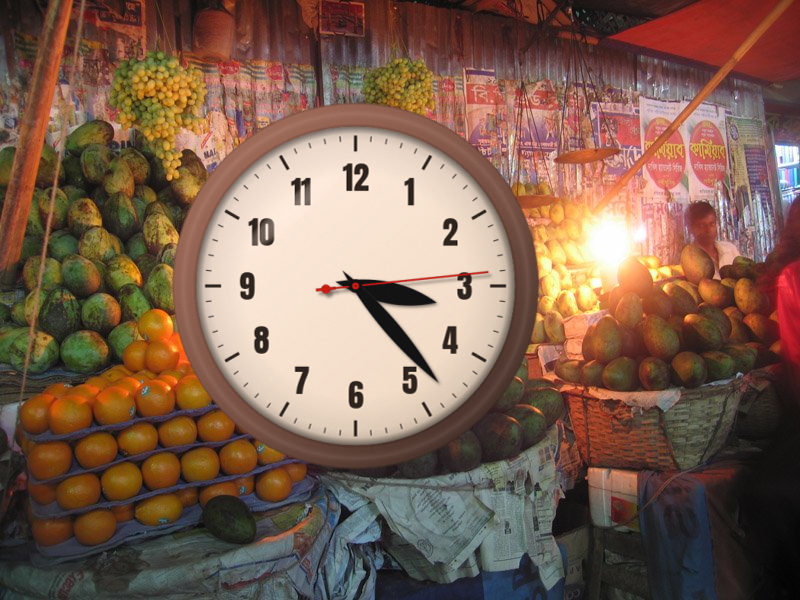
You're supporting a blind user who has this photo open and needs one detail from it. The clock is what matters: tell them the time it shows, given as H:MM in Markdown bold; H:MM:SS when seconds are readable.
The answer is **3:23:14**
